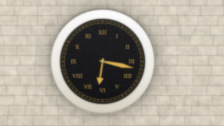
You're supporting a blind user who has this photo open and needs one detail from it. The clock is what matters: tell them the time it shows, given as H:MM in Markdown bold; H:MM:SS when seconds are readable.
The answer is **6:17**
